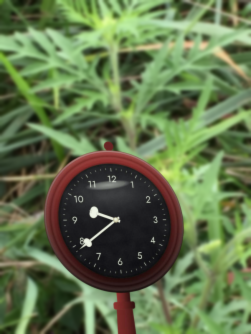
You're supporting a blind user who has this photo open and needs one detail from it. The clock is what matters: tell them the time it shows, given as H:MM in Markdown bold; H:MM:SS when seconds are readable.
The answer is **9:39**
